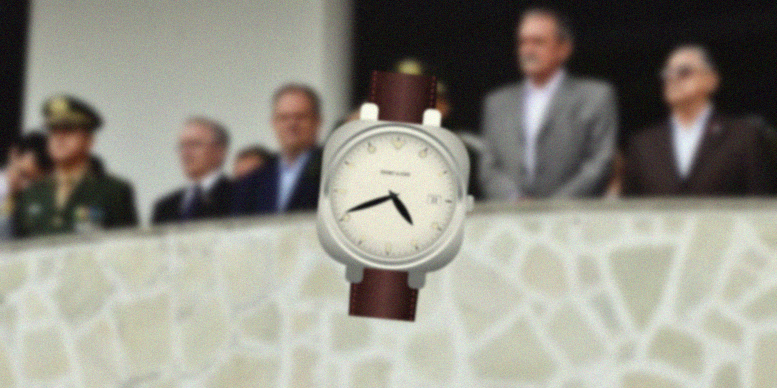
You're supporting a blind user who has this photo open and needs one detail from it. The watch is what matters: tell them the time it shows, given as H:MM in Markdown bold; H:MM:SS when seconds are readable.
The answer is **4:41**
